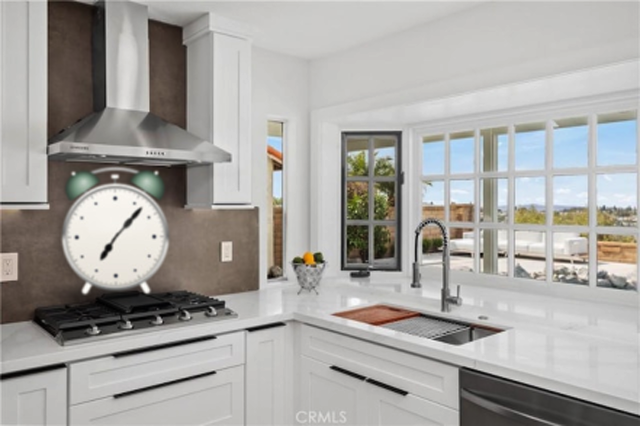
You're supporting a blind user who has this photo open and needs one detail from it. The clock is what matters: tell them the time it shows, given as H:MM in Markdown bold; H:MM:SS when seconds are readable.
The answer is **7:07**
